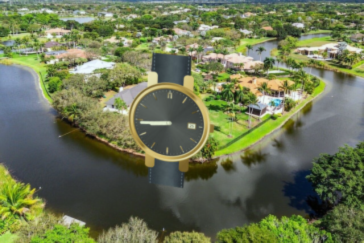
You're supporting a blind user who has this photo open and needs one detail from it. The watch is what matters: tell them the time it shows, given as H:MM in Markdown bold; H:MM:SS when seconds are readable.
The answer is **8:44**
